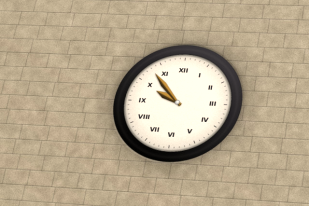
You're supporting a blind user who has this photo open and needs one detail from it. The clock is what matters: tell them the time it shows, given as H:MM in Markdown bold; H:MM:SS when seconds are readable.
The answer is **9:53**
